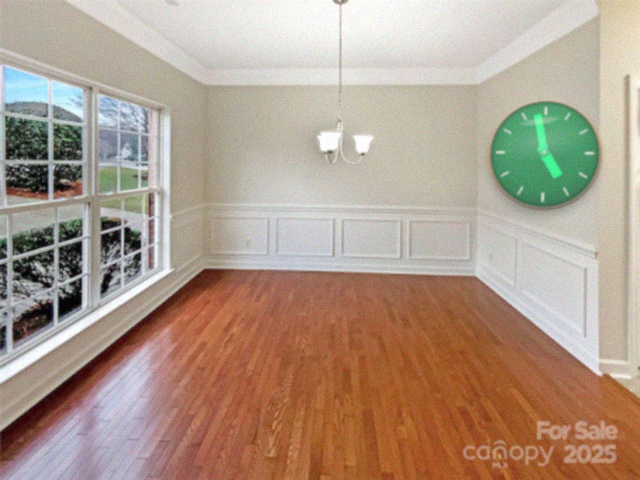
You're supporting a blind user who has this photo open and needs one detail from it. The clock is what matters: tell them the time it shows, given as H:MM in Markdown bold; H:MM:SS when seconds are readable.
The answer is **4:58**
